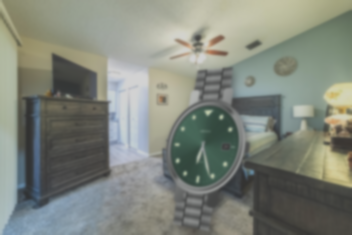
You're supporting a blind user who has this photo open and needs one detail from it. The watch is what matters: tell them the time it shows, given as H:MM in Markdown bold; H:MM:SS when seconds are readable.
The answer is **6:26**
